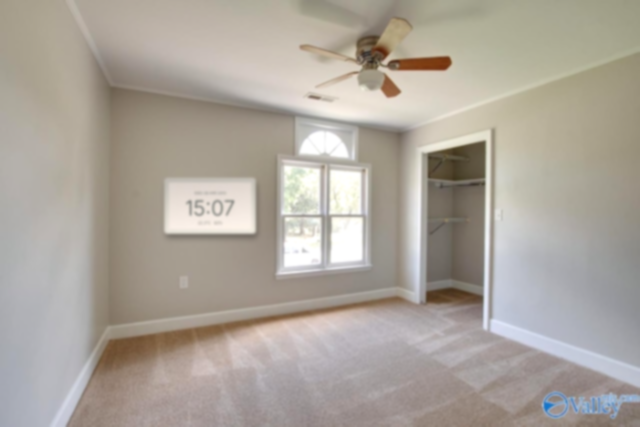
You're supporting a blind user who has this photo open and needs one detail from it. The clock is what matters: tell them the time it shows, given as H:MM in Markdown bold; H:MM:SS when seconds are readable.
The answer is **15:07**
